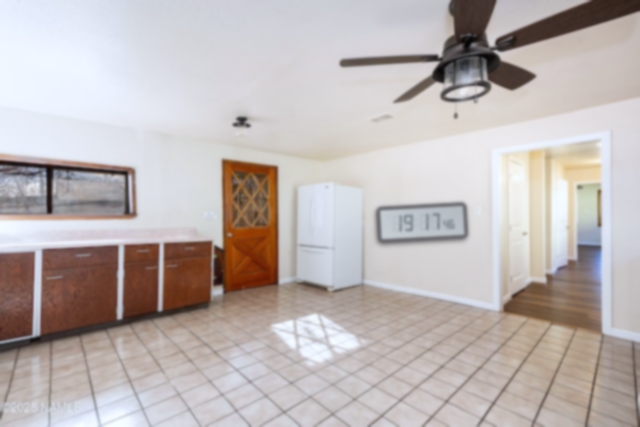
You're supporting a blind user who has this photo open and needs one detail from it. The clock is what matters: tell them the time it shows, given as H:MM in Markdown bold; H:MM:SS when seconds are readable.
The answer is **19:17**
